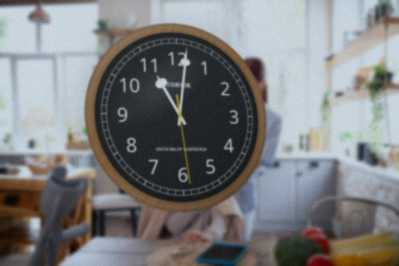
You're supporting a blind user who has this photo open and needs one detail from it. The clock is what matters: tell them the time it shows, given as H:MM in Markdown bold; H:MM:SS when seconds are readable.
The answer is **11:01:29**
